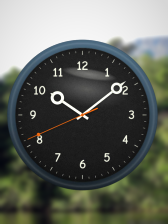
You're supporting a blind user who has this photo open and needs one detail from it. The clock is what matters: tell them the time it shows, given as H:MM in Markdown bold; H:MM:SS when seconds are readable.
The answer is **10:08:41**
